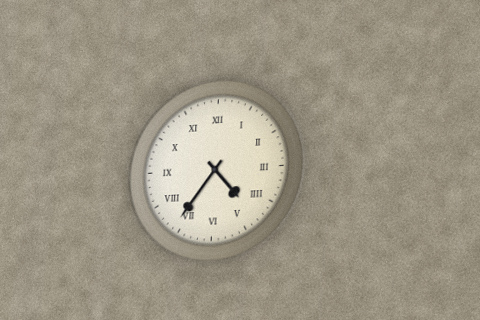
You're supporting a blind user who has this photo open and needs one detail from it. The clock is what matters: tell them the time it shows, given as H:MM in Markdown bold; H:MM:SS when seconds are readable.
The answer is **4:36**
